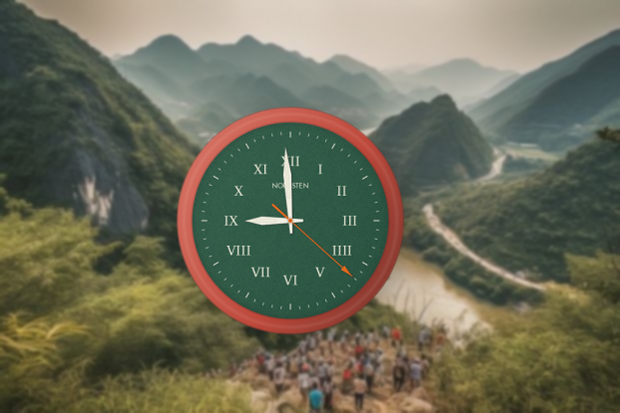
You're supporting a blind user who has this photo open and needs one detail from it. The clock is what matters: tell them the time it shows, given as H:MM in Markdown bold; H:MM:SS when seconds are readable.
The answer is **8:59:22**
